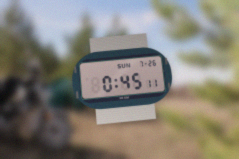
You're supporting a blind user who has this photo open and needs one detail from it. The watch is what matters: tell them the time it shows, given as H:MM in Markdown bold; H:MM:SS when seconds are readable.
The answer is **0:45**
